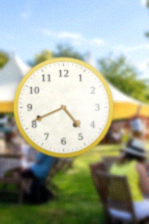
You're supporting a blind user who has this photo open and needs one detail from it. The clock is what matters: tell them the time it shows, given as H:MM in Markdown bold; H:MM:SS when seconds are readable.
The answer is **4:41**
